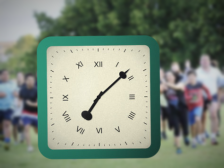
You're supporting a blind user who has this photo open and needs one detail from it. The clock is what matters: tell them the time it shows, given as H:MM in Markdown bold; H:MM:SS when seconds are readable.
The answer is **7:08**
